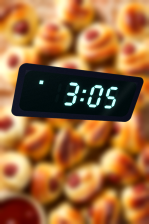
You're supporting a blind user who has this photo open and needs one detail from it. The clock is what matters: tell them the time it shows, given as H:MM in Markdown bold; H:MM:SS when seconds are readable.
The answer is **3:05**
